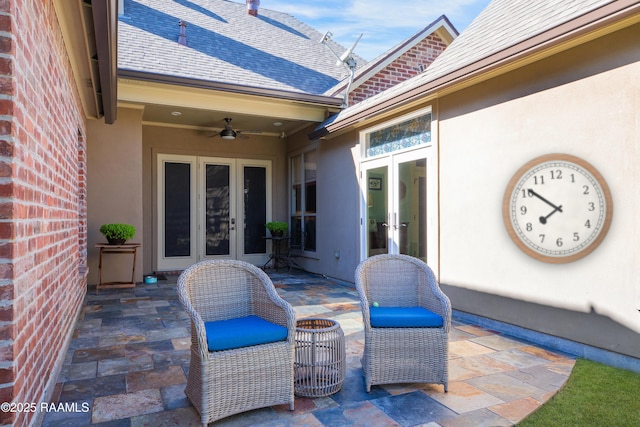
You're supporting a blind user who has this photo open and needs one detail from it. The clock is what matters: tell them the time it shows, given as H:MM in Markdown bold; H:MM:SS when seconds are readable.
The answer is **7:51**
